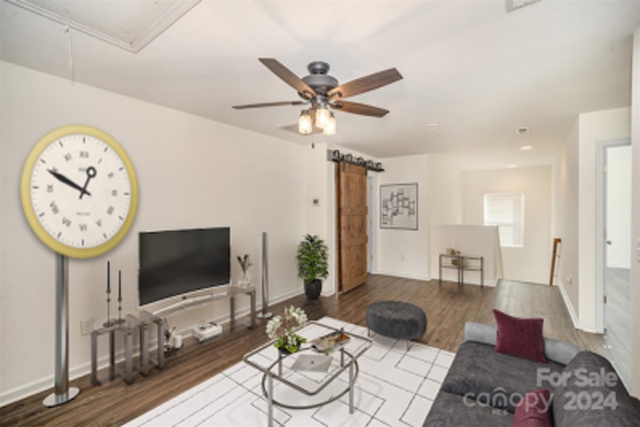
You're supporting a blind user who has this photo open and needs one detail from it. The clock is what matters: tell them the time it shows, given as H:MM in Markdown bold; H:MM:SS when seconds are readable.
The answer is **12:49**
